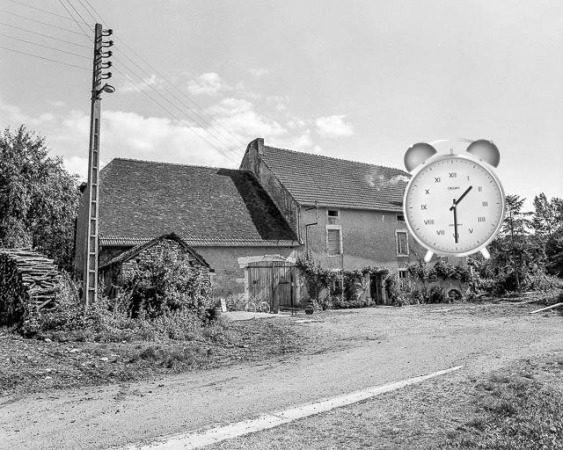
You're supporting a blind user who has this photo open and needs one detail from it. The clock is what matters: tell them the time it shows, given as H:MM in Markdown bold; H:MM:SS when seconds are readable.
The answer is **1:30**
